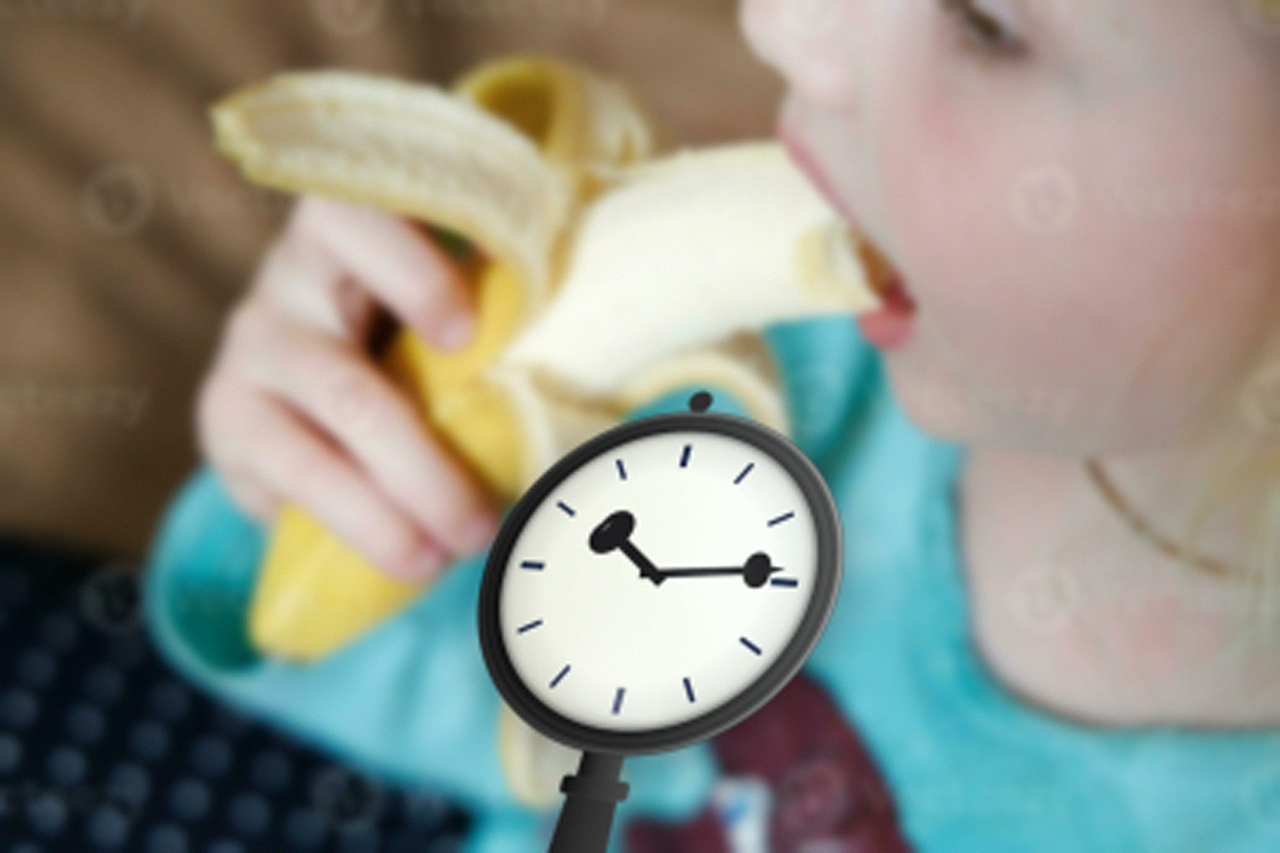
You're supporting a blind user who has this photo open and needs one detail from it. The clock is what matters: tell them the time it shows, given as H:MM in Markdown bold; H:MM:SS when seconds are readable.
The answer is **10:14**
